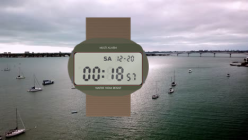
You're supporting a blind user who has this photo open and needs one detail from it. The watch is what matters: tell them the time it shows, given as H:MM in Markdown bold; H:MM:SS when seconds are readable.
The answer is **0:18:57**
